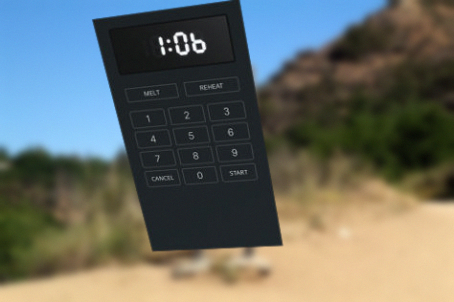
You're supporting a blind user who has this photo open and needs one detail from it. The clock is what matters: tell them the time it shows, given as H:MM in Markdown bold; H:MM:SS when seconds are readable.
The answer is **1:06**
